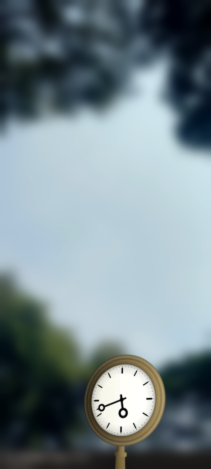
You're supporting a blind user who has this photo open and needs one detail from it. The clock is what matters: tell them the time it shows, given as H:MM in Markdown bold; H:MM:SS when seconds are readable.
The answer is **5:42**
